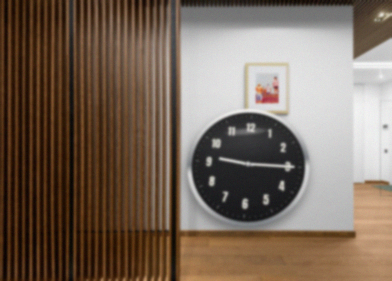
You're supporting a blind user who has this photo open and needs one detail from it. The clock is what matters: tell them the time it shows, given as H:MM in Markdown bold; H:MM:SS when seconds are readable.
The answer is **9:15**
